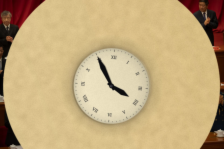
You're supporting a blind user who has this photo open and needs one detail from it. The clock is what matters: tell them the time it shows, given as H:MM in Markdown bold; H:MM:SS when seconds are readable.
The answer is **3:55**
